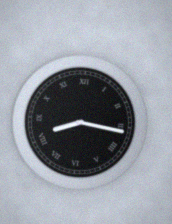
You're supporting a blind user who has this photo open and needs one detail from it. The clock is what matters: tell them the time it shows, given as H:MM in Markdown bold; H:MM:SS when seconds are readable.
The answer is **8:16**
